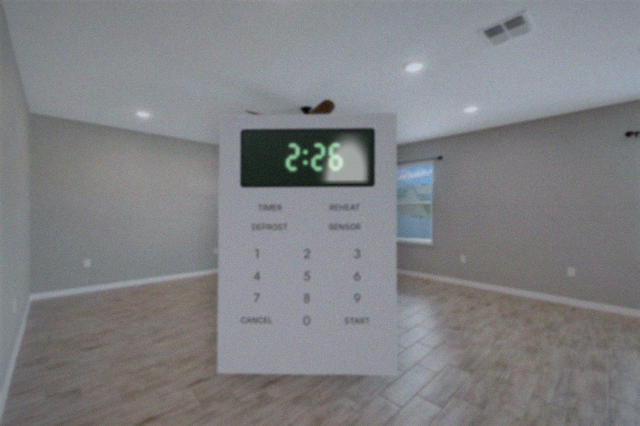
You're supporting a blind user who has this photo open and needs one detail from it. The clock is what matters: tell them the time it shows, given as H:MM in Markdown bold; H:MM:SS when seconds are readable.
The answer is **2:26**
